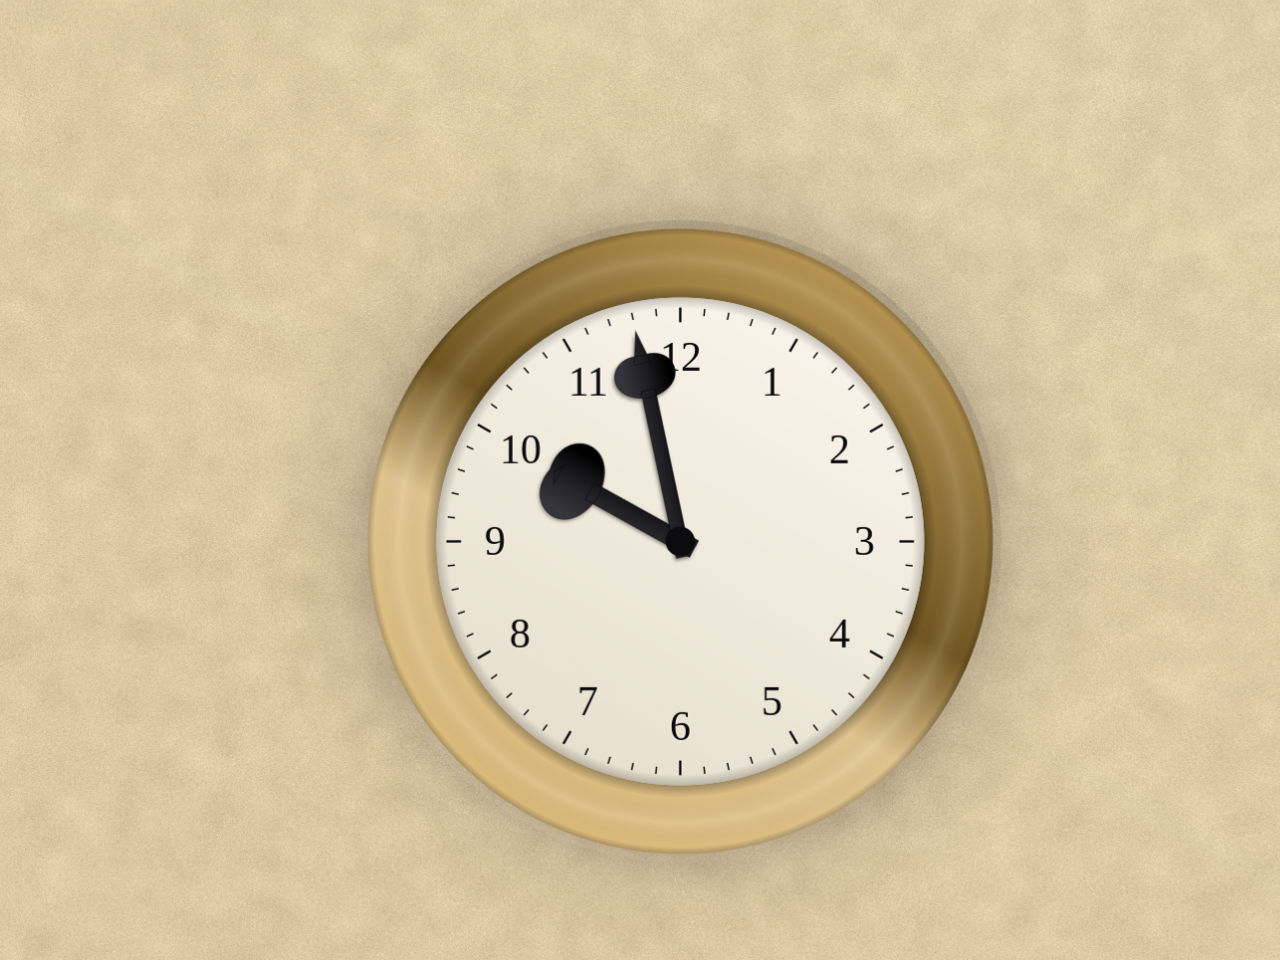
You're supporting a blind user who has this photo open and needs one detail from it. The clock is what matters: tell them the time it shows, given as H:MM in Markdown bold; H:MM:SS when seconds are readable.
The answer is **9:58**
